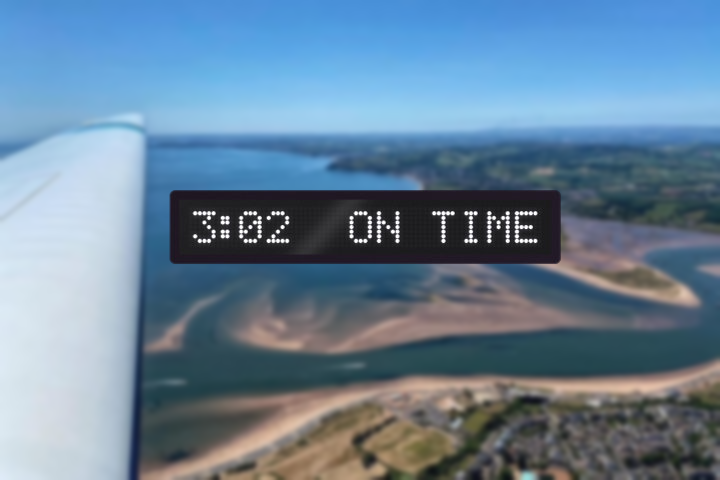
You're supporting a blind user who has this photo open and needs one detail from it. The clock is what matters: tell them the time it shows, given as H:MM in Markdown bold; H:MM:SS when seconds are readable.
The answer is **3:02**
